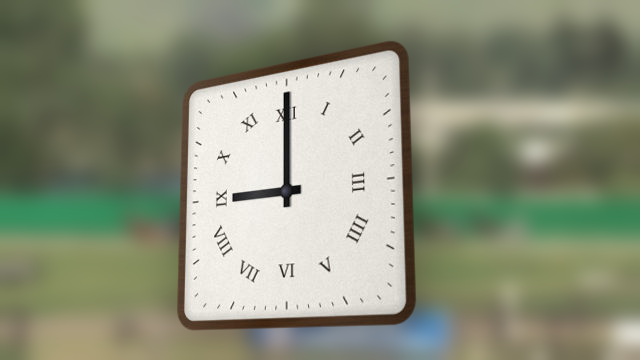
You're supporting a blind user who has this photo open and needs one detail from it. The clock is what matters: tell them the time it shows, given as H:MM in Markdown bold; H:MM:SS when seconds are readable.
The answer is **9:00**
